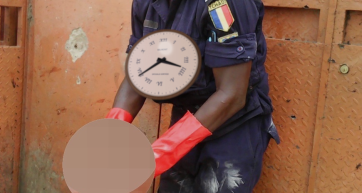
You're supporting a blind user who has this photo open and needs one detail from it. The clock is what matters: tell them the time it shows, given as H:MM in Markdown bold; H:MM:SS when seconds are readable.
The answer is **3:39**
